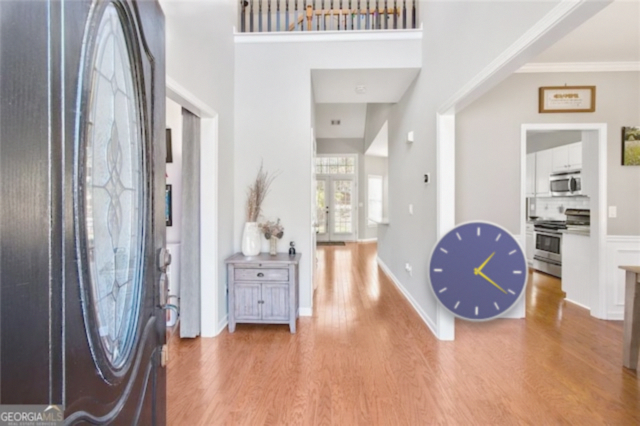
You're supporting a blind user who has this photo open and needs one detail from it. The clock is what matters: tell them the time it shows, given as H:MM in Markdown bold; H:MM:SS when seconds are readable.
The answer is **1:21**
